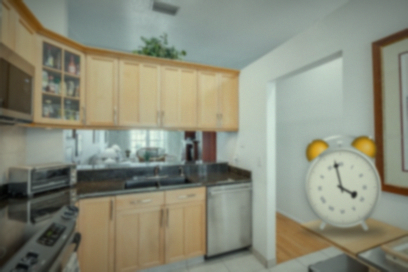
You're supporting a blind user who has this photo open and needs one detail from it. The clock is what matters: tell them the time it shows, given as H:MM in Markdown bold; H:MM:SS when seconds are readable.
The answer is **3:58**
